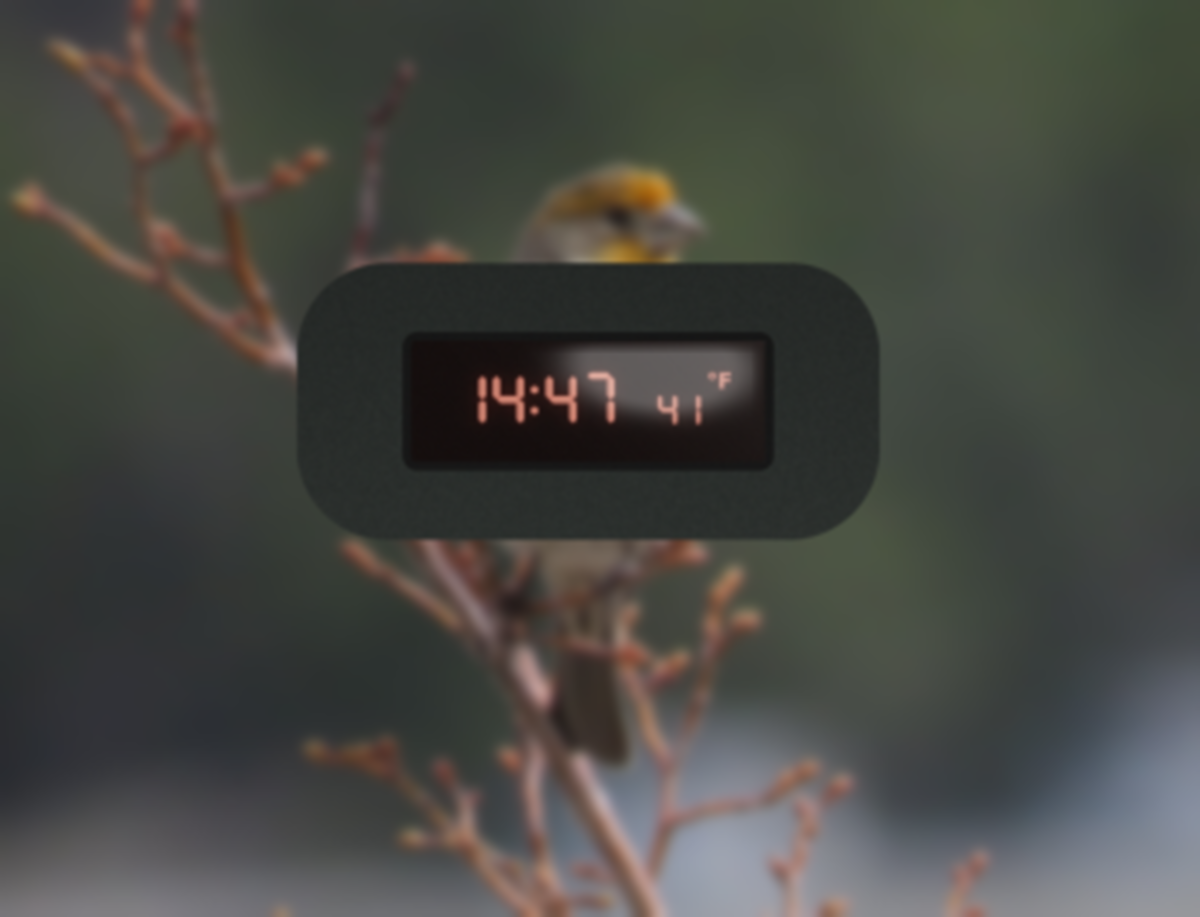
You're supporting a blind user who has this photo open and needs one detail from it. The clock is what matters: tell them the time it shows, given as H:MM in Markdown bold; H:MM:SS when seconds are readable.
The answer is **14:47**
